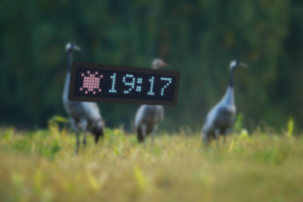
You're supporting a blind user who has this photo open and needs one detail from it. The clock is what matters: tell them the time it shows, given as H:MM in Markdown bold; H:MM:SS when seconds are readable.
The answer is **19:17**
